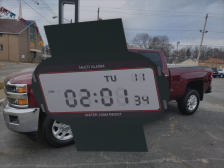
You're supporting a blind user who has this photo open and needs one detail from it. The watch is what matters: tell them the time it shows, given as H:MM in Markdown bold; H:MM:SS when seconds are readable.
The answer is **2:01:34**
